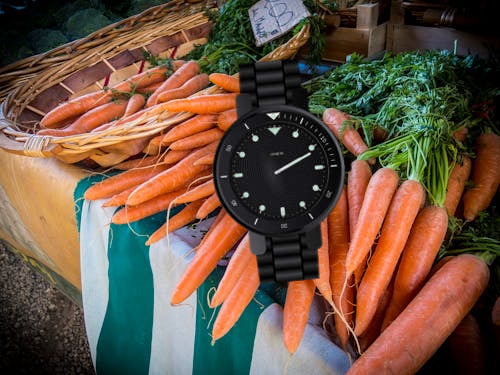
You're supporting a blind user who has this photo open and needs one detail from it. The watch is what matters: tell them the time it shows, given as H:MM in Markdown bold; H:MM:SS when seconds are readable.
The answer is **2:11**
